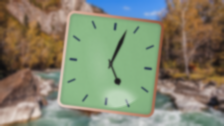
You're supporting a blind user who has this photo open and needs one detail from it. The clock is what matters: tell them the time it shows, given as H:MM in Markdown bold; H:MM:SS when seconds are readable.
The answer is **5:03**
